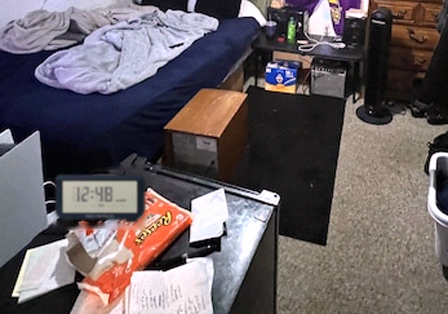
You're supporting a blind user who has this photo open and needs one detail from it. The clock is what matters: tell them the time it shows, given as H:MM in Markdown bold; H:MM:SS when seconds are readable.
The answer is **12:48**
